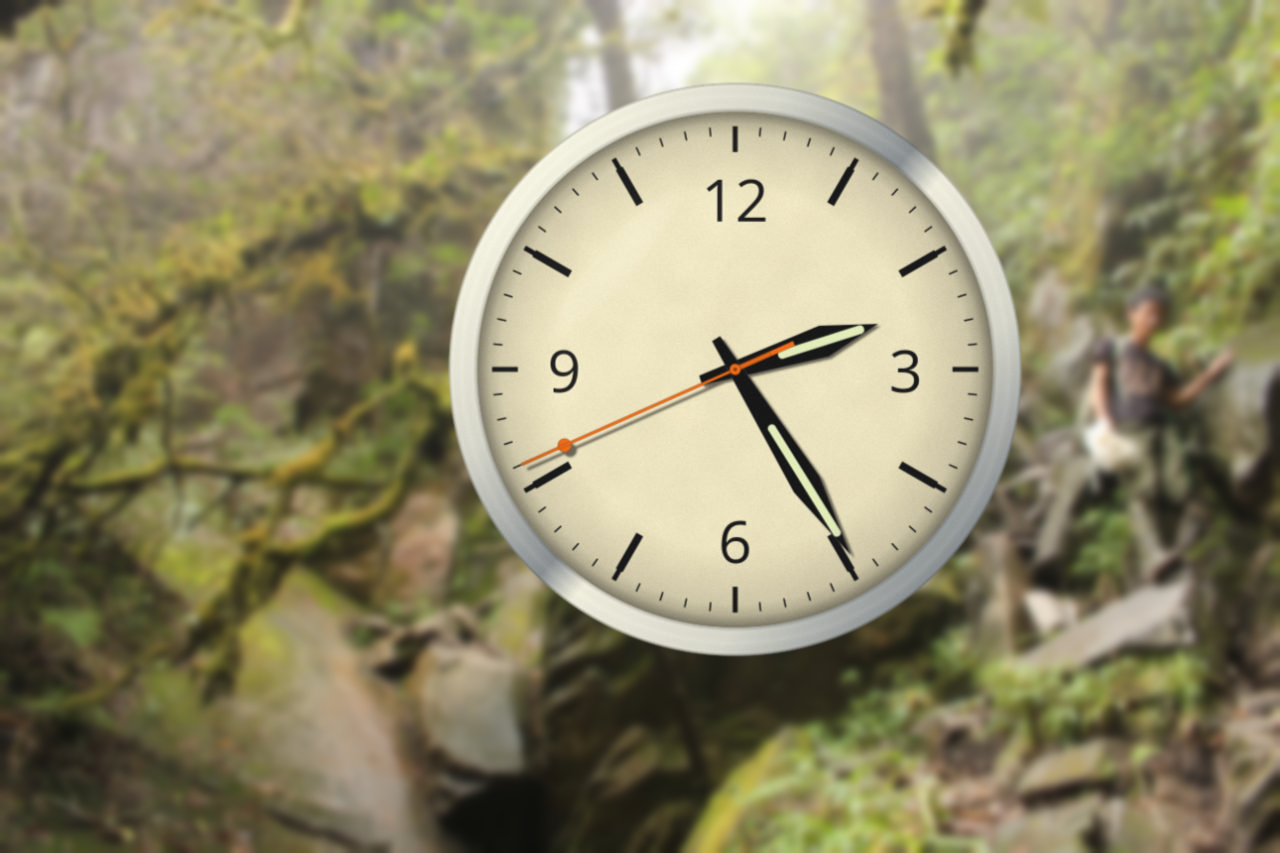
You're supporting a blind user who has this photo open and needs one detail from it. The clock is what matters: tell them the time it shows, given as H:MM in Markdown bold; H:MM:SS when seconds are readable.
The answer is **2:24:41**
